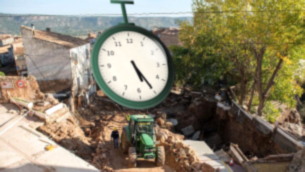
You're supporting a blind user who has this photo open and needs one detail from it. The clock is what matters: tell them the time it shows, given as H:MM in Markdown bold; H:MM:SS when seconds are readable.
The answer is **5:25**
